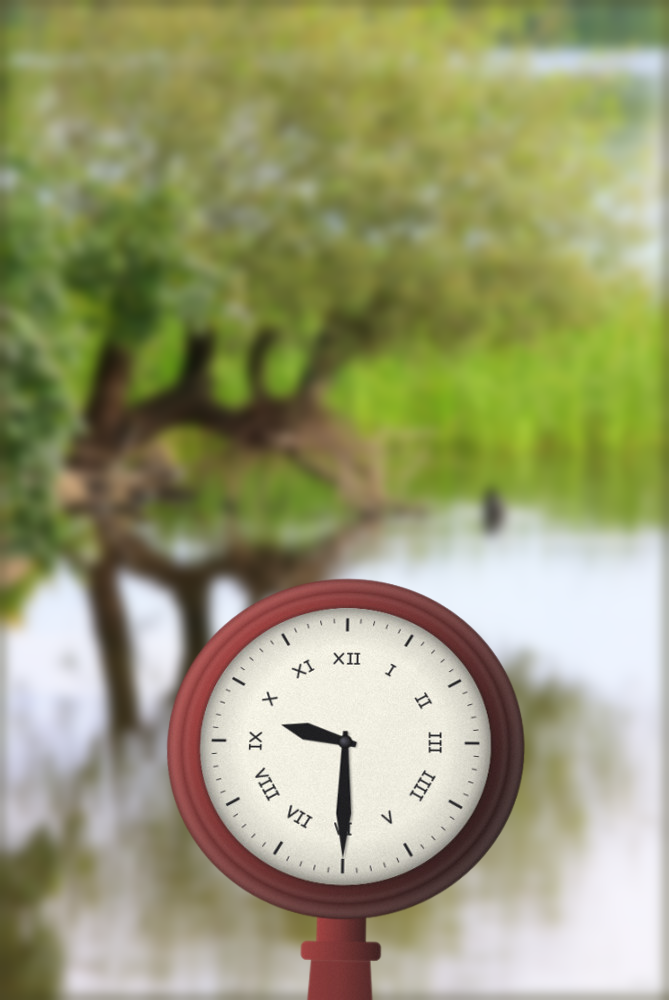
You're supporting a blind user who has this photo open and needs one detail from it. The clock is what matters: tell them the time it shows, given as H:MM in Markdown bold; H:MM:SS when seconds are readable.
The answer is **9:30**
